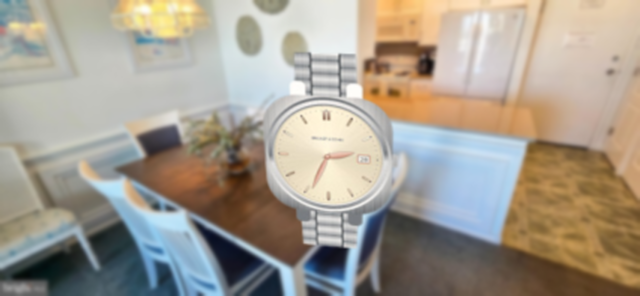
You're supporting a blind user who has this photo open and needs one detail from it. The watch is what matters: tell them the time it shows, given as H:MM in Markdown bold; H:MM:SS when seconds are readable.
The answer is **2:34**
